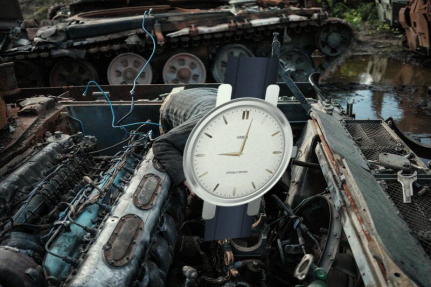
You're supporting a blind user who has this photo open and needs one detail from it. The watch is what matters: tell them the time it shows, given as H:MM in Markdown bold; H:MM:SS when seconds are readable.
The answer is **9:02**
